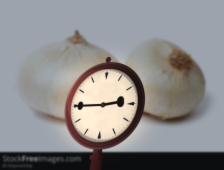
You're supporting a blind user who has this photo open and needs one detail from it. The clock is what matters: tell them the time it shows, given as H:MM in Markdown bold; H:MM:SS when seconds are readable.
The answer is **2:45**
